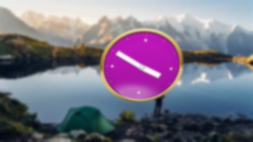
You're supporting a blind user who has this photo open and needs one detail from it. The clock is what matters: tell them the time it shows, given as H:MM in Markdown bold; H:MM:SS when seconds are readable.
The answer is **3:50**
